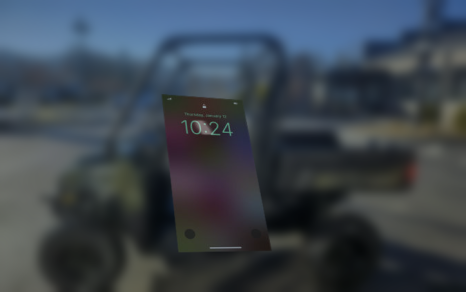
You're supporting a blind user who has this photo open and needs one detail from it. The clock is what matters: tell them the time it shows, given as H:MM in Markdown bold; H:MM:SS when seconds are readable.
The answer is **10:24**
